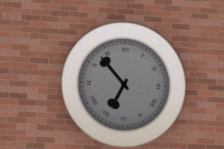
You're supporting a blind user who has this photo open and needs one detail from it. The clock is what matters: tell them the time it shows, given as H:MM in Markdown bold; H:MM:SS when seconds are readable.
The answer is **6:53**
